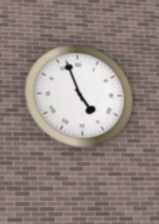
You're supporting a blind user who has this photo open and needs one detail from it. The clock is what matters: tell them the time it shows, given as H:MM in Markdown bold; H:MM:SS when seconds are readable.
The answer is **4:57**
